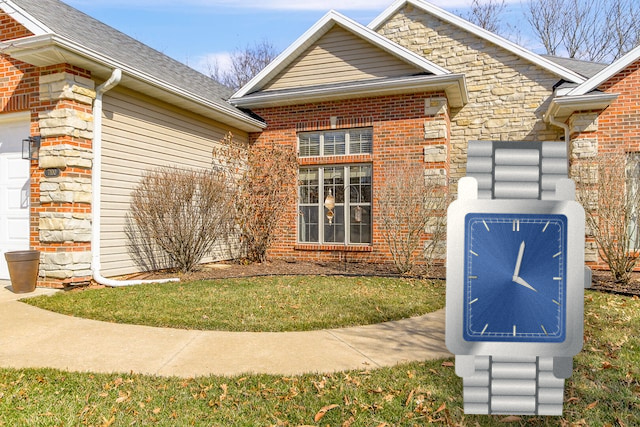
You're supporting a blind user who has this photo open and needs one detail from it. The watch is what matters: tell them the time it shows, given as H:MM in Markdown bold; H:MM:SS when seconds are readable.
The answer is **4:02**
